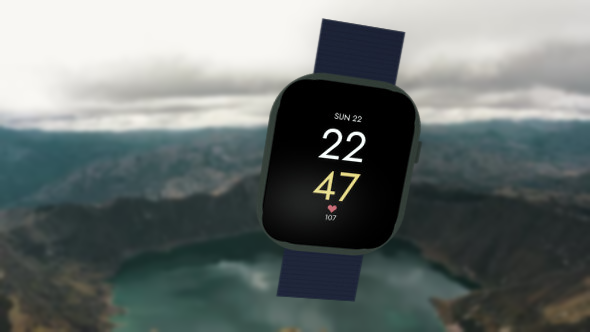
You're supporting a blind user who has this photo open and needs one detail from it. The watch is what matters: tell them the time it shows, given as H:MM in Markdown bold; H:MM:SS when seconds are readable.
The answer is **22:47**
